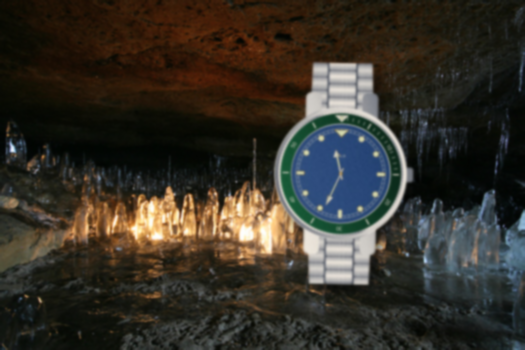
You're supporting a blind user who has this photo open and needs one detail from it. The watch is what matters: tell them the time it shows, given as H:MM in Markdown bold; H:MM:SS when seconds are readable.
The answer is **11:34**
